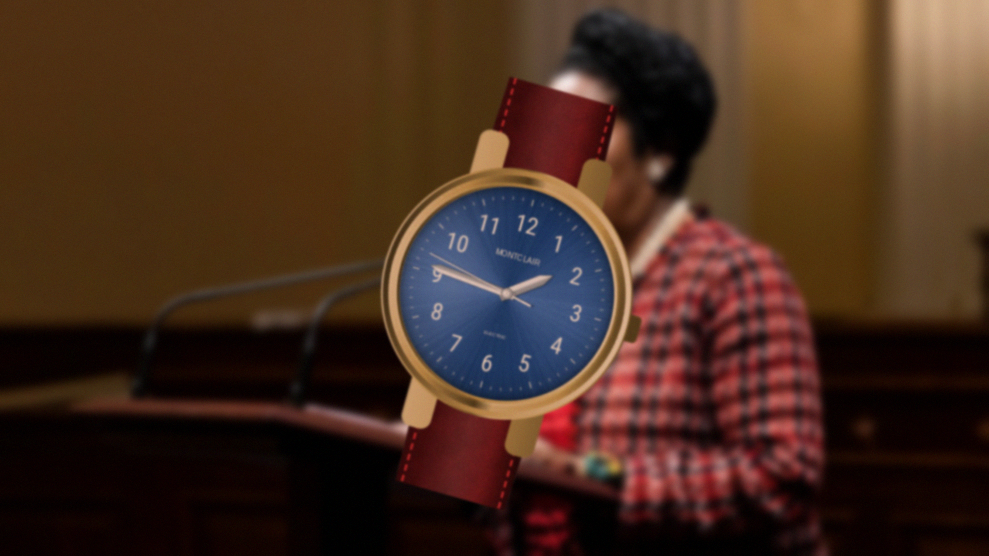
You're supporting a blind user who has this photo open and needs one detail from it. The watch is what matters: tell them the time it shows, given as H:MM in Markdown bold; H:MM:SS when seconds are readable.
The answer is **1:45:47**
